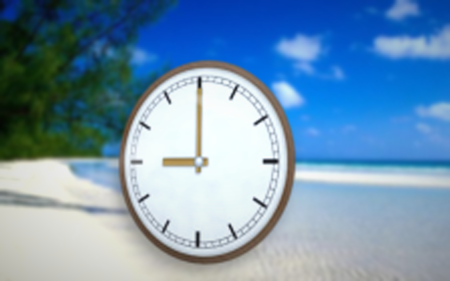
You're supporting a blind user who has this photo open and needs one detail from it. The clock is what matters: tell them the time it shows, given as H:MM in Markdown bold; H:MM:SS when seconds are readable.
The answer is **9:00**
